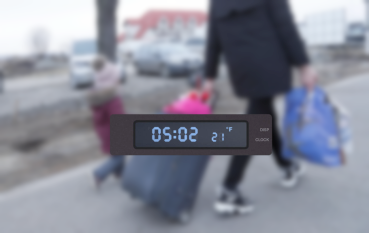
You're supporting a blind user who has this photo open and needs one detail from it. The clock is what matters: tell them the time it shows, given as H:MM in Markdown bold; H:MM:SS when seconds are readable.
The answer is **5:02**
